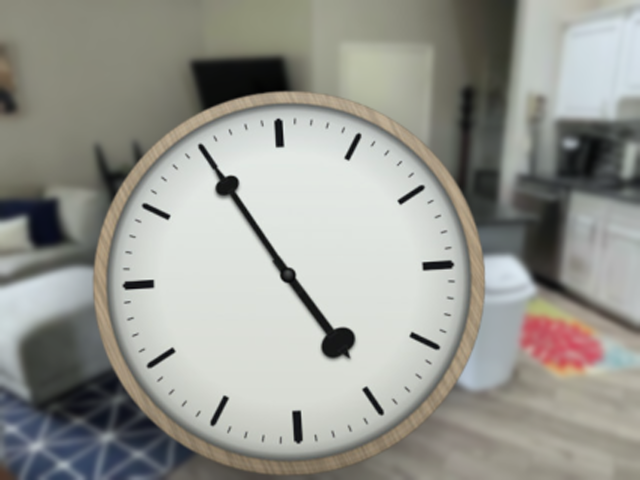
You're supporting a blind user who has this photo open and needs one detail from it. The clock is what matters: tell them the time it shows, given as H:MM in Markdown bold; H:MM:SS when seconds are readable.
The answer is **4:55**
